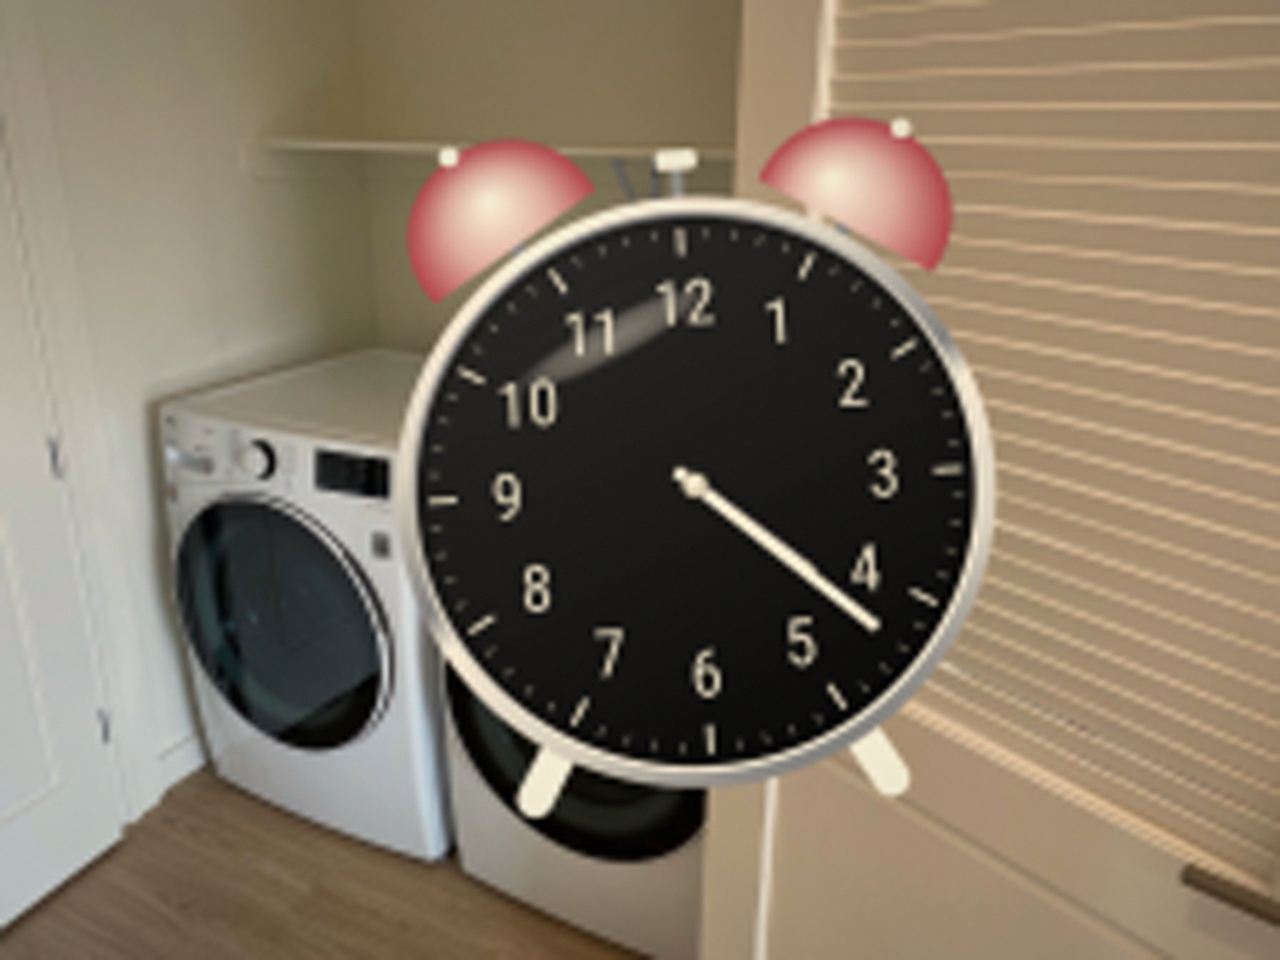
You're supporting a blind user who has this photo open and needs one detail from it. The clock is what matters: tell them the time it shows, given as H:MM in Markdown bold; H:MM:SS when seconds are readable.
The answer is **4:22**
